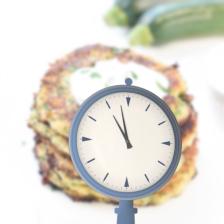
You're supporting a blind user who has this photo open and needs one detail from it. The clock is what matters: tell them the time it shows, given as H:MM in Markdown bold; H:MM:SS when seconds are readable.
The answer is **10:58**
